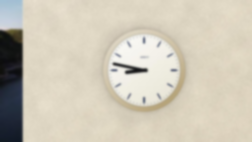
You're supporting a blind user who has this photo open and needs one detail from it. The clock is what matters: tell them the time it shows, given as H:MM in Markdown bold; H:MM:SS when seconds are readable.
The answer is **8:47**
